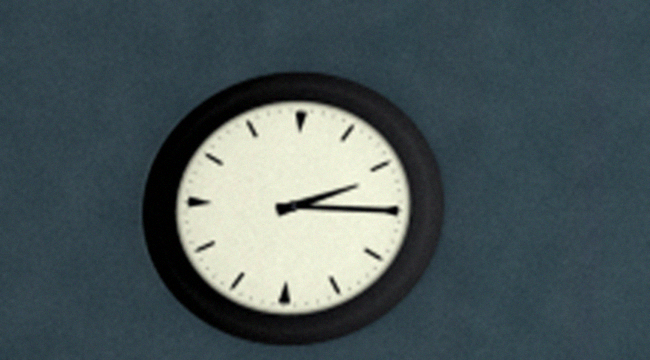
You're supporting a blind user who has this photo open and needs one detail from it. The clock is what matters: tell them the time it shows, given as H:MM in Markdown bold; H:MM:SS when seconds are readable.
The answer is **2:15**
